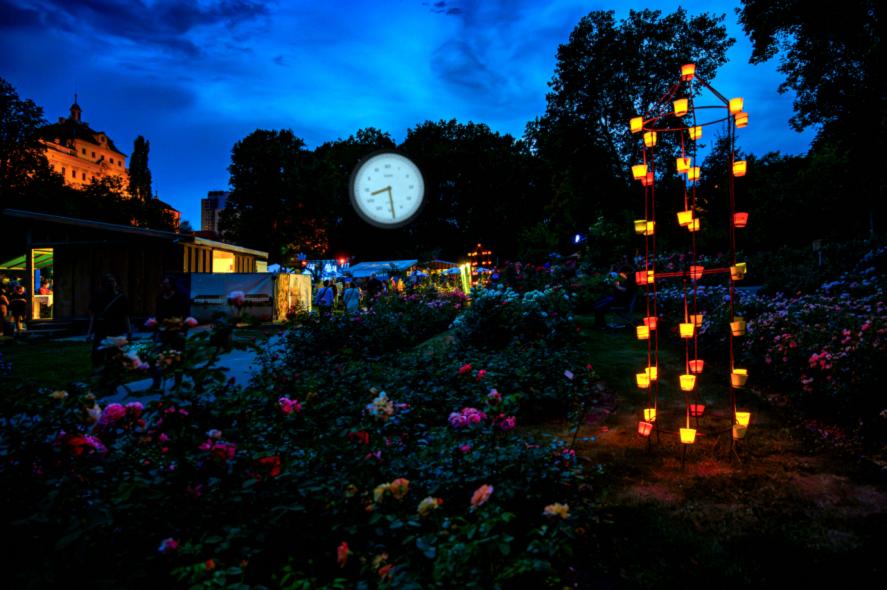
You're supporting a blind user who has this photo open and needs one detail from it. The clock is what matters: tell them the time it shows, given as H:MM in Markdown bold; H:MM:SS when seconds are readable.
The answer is **8:29**
